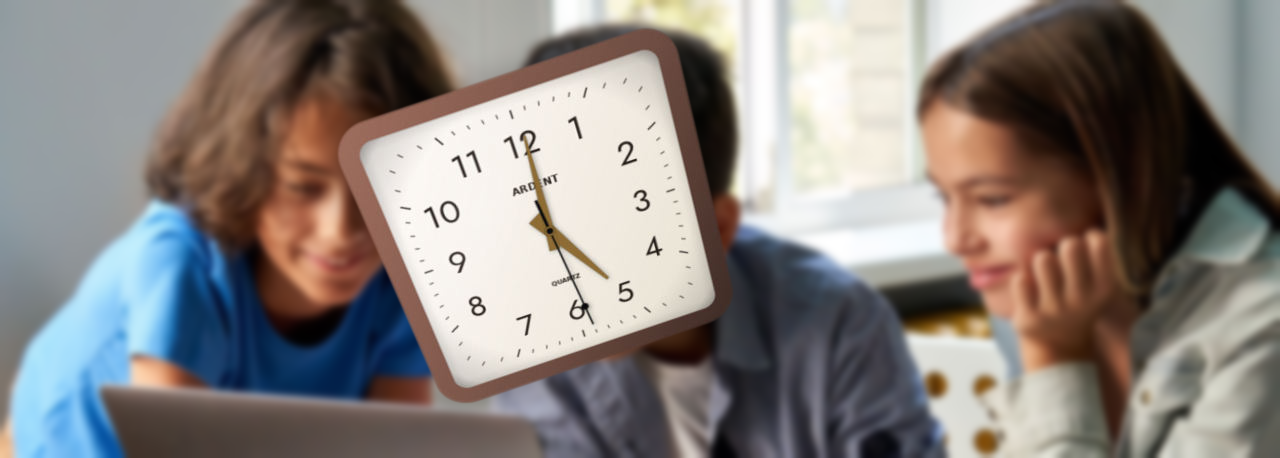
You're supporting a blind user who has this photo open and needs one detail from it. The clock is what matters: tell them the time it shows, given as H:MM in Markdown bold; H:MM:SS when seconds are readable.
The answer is **5:00:29**
